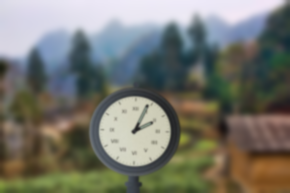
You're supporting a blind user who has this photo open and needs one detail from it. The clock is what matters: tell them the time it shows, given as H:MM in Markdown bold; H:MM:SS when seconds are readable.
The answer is **2:04**
